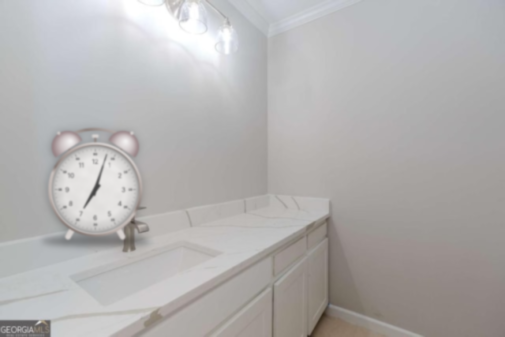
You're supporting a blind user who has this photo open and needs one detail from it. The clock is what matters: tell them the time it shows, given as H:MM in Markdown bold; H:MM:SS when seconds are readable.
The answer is **7:03**
